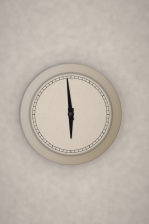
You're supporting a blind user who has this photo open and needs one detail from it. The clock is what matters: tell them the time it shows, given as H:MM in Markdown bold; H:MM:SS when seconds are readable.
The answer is **5:59**
